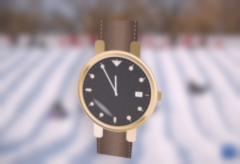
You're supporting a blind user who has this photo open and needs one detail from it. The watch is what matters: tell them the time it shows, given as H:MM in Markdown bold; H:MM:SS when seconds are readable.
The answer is **11:55**
